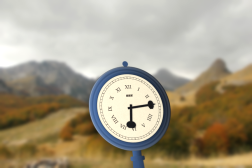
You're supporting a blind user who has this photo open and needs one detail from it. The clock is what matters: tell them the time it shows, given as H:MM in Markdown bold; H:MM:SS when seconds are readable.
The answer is **6:14**
